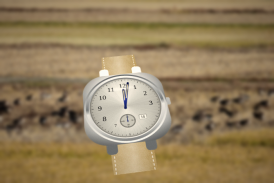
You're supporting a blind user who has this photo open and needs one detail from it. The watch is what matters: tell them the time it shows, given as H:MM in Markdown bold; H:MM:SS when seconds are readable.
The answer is **12:02**
